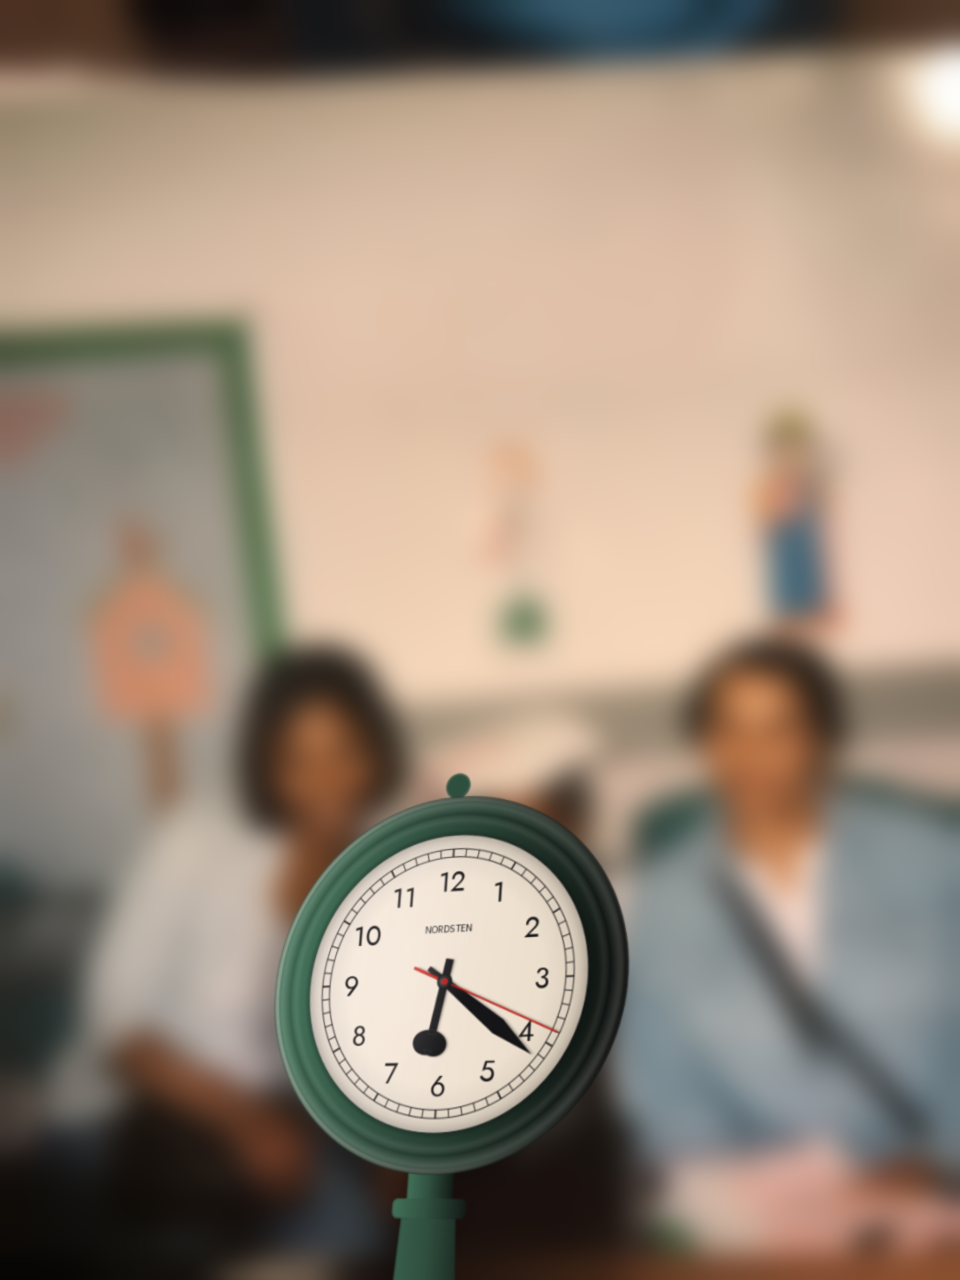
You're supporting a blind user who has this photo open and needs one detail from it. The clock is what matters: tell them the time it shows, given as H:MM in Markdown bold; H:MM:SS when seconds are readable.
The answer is **6:21:19**
